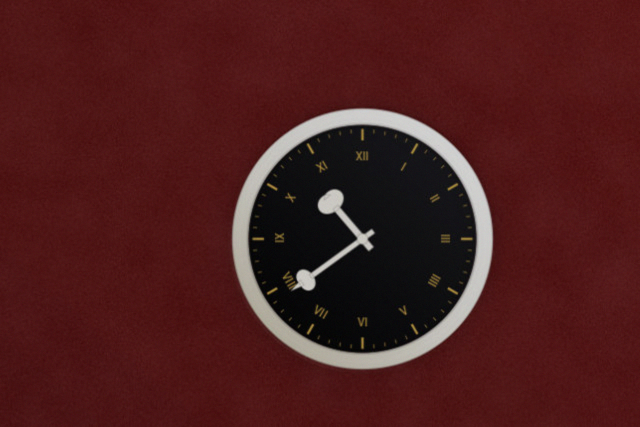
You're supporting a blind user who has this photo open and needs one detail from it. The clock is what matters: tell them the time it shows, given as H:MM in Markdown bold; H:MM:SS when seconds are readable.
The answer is **10:39**
